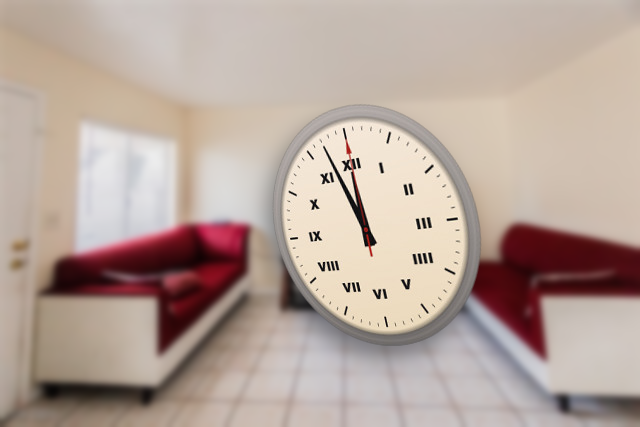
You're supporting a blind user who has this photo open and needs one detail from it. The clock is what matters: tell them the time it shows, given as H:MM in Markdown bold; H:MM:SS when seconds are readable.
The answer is **11:57:00**
